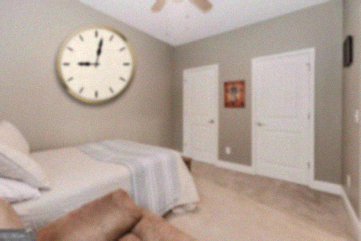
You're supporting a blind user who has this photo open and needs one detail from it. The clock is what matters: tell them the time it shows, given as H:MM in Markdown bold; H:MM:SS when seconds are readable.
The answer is **9:02**
